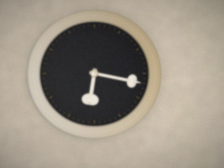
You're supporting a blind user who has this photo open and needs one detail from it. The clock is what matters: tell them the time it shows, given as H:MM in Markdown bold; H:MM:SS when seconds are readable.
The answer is **6:17**
